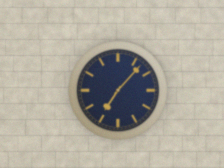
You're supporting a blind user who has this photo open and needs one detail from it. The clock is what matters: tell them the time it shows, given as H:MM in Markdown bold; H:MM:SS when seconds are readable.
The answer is **7:07**
